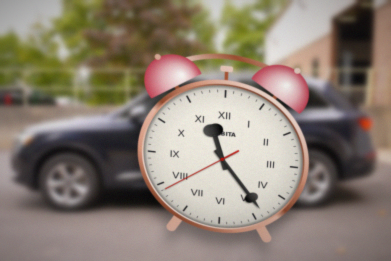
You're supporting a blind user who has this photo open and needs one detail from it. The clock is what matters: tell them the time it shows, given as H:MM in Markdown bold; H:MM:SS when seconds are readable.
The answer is **11:23:39**
